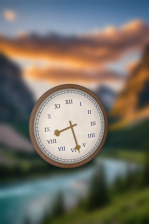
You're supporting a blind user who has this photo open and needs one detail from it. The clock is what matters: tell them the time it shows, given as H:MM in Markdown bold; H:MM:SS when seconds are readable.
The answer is **8:28**
